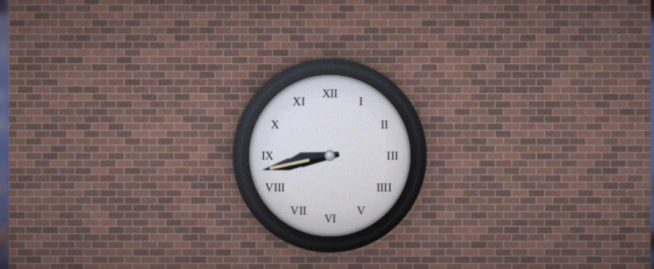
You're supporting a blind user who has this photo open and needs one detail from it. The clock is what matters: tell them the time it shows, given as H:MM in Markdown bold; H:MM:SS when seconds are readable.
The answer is **8:43**
